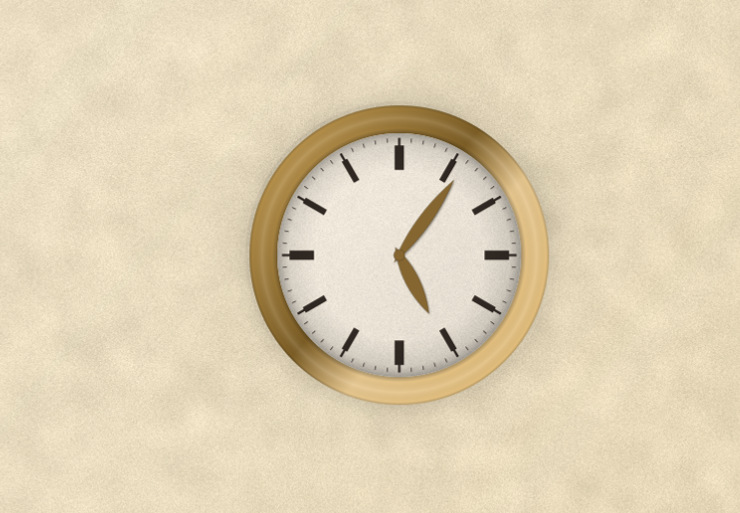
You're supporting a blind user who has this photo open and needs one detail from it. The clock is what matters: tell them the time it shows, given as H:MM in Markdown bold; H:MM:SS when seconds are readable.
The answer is **5:06**
